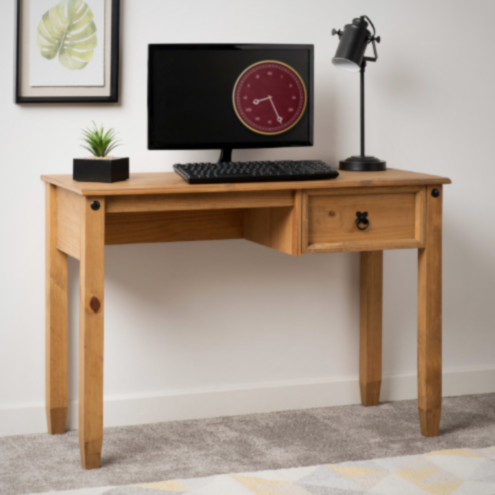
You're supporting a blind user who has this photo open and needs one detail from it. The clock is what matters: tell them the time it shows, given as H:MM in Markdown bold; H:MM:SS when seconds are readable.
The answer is **8:26**
